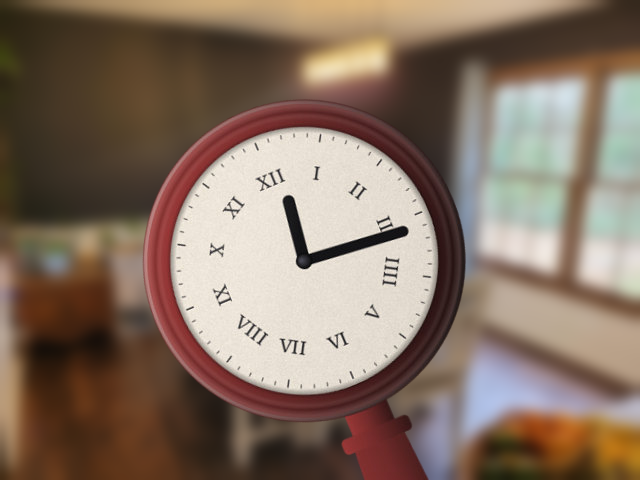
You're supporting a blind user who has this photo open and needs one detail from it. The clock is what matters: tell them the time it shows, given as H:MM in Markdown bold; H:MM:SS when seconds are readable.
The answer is **12:16**
